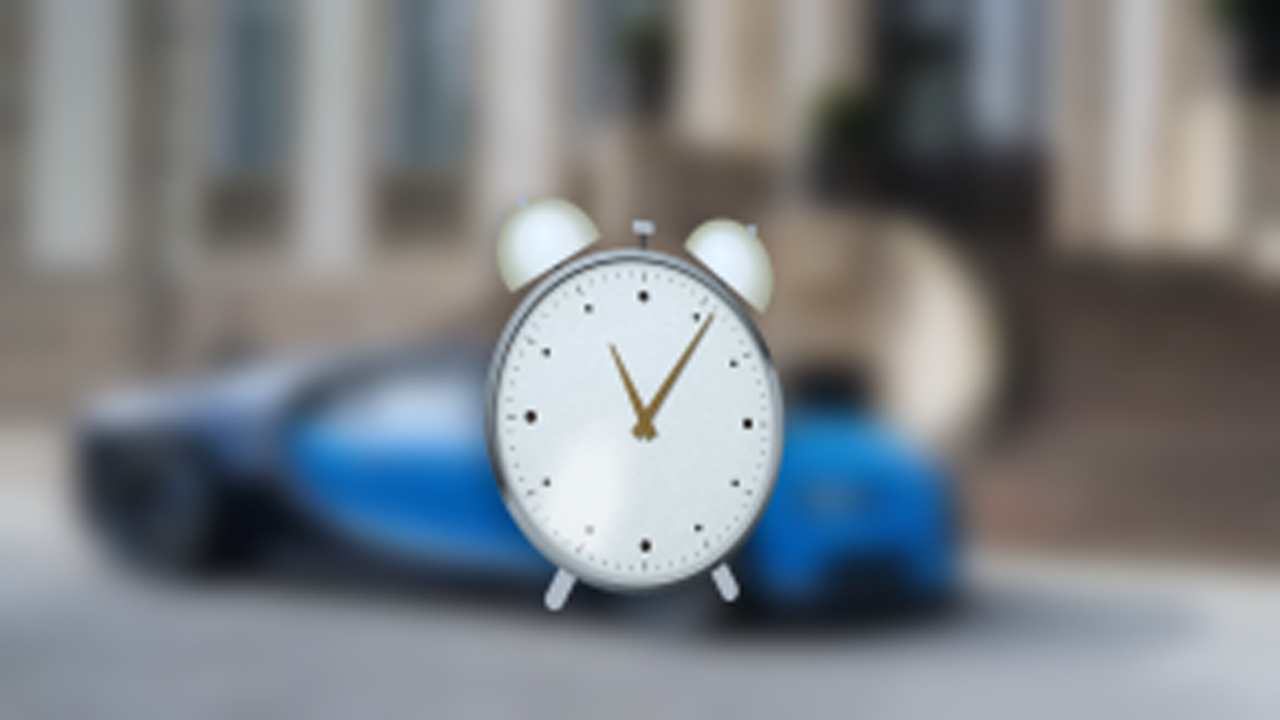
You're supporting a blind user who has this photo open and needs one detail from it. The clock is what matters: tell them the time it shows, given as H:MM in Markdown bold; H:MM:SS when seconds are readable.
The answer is **11:06**
